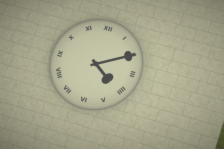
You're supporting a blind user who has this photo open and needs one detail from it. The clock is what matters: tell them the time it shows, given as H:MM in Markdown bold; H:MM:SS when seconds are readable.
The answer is **4:10**
